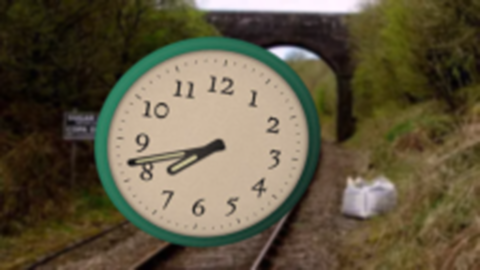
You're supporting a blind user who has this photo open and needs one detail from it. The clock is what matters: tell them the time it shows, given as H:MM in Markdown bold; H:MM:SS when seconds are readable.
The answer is **7:42**
